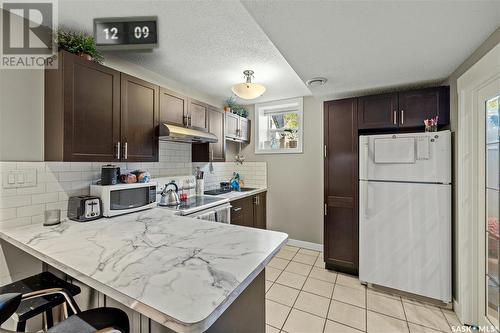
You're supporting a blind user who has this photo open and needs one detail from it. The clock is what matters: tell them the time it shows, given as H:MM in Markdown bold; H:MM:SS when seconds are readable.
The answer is **12:09**
